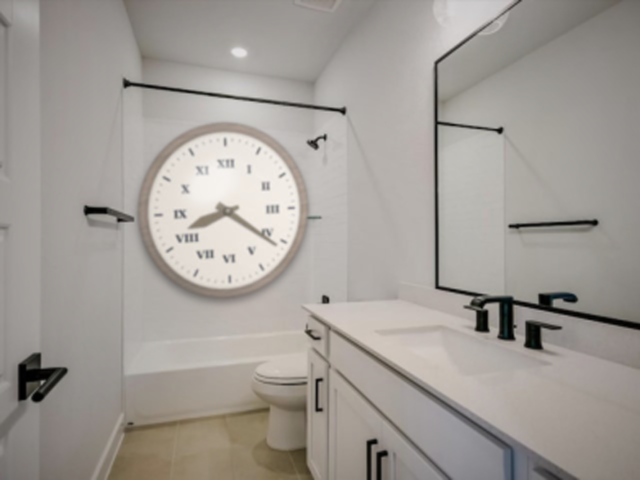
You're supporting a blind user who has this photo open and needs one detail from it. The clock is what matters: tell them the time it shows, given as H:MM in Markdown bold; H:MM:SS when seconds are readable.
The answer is **8:21**
